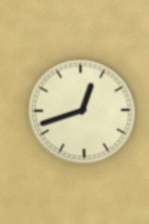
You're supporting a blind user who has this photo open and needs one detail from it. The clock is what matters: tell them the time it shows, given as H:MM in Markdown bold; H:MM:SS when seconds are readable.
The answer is **12:42**
